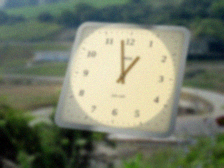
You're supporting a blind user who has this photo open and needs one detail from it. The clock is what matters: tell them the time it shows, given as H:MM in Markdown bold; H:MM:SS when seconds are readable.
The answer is **12:58**
